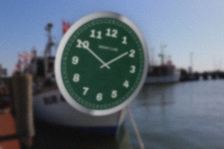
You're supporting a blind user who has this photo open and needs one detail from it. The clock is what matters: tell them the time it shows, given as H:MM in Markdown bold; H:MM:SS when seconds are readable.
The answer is **1:50**
